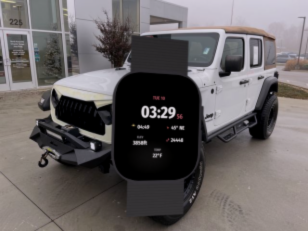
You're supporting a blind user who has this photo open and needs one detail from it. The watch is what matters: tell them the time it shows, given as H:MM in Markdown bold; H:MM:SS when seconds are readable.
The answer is **3:29**
